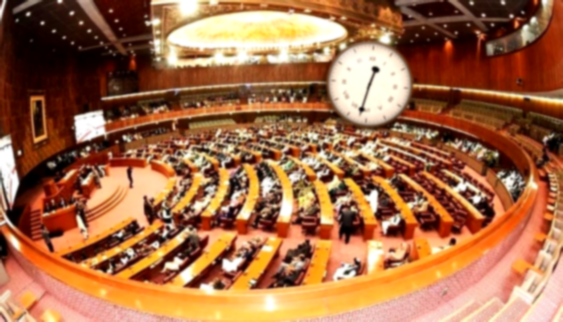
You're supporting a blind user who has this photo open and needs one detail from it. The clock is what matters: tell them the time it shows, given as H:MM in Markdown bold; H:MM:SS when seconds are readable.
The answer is **12:32**
